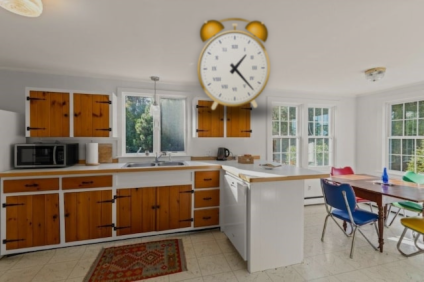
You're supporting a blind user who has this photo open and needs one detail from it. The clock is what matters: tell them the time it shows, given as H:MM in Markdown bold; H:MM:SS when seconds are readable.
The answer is **1:23**
